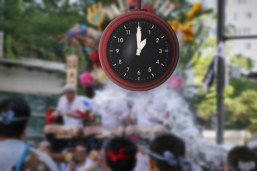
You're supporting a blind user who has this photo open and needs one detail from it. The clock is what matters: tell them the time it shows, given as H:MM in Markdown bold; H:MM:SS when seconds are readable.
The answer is **1:00**
